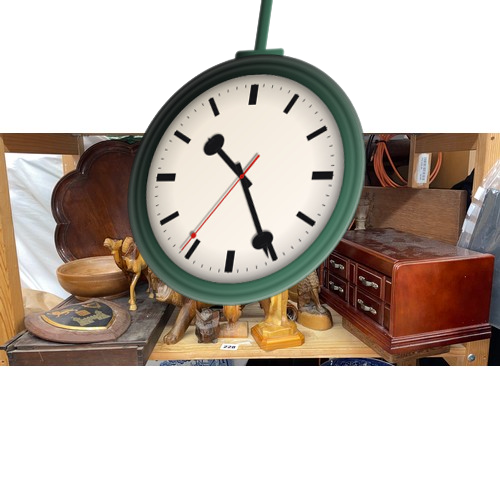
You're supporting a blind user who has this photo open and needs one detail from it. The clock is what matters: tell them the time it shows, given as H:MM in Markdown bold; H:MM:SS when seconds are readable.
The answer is **10:25:36**
